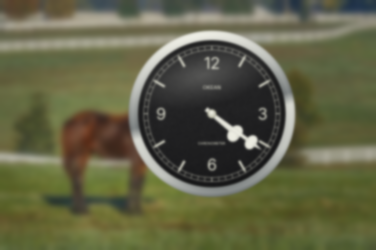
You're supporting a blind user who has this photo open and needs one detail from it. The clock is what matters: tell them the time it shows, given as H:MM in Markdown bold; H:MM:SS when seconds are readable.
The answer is **4:21**
